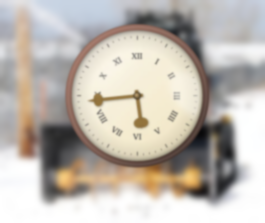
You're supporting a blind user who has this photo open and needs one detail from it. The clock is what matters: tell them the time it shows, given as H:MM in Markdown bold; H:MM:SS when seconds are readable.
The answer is **5:44**
